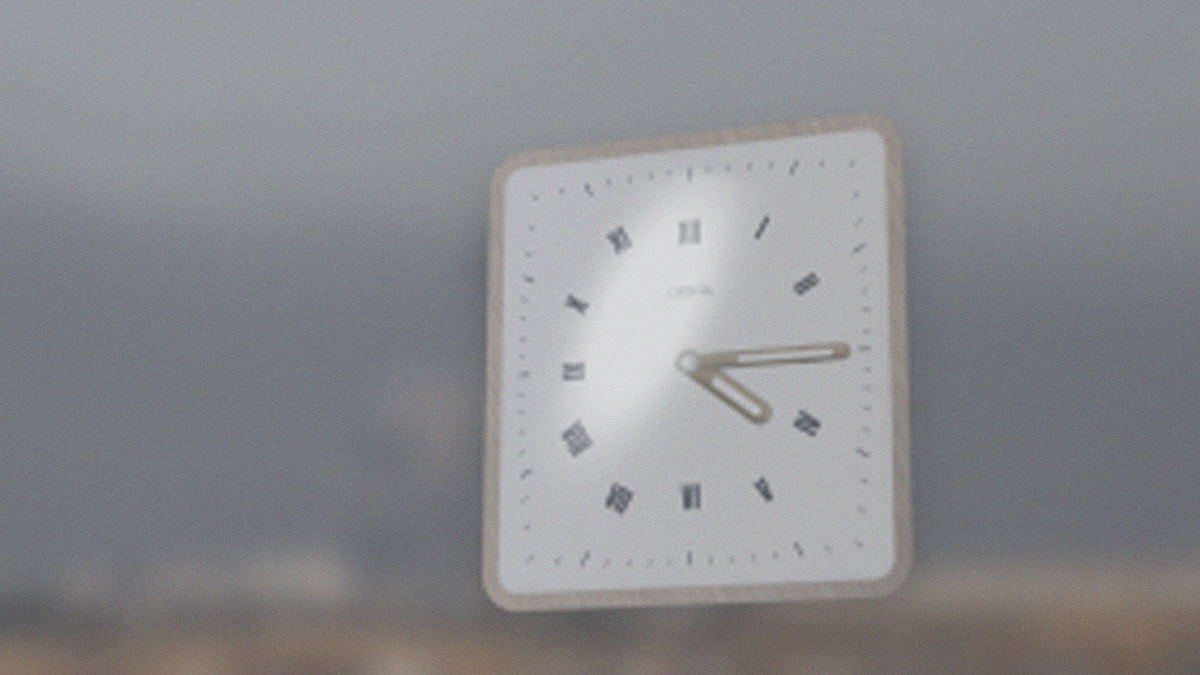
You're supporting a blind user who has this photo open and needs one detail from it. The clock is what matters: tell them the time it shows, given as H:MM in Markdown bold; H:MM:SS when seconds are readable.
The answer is **4:15**
